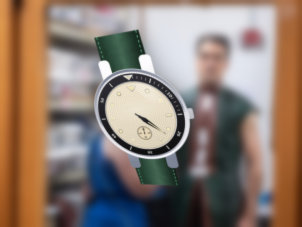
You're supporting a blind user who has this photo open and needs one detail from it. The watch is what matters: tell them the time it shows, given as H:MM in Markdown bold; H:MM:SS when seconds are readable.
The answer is **4:22**
